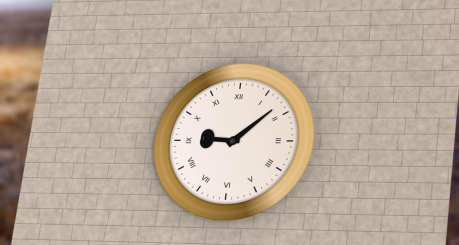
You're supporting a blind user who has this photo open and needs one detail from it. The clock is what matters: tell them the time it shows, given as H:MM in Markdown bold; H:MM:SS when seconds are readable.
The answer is **9:08**
